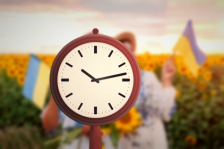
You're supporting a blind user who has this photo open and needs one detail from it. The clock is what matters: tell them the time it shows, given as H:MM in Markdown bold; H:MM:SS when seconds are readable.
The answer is **10:13**
